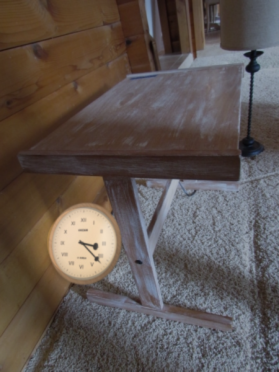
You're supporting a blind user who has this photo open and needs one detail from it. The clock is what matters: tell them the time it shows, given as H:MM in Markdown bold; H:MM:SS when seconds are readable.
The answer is **3:22**
